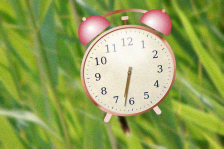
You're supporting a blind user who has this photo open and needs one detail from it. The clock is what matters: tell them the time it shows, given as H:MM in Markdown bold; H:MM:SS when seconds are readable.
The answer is **6:32**
